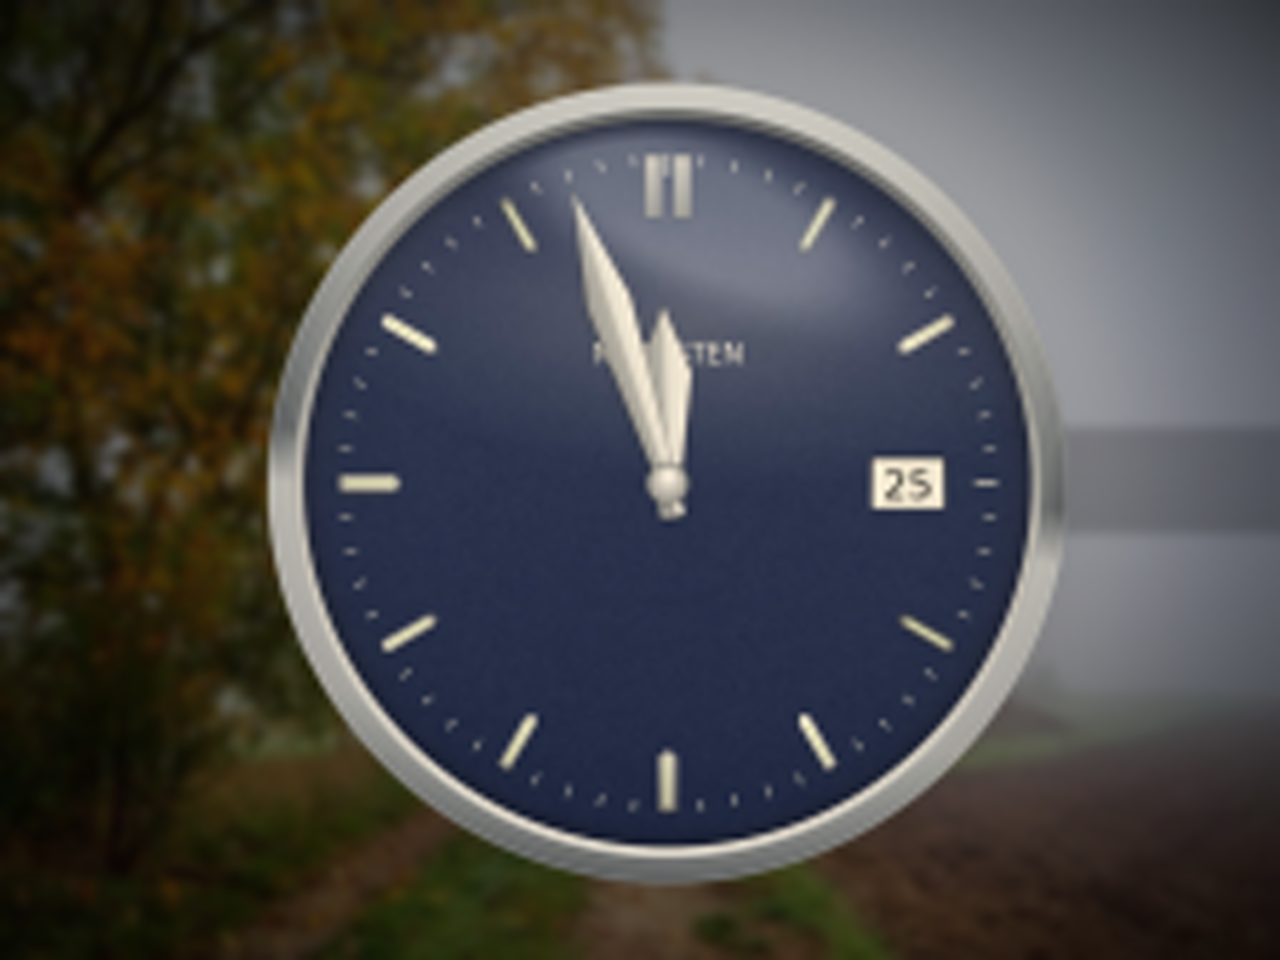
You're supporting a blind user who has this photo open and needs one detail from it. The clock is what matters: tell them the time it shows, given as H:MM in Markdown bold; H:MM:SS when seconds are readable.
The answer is **11:57**
